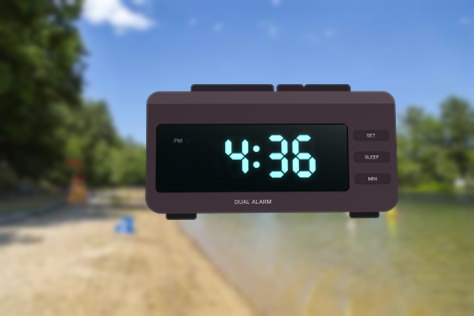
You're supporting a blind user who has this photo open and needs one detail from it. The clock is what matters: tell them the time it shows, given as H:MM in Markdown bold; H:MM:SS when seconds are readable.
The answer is **4:36**
